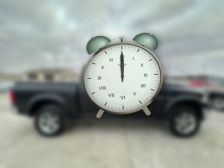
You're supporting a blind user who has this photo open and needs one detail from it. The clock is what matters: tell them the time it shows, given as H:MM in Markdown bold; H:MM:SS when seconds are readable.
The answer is **12:00**
